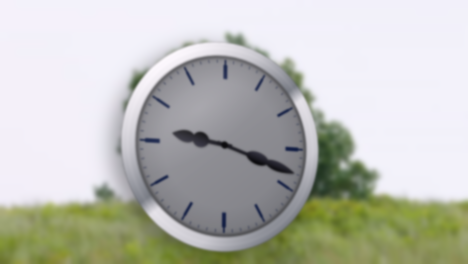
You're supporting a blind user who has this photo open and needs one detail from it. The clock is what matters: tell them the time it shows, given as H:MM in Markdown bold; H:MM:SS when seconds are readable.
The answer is **9:18**
